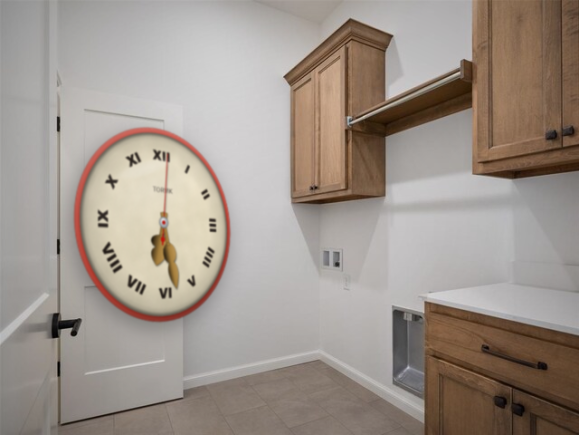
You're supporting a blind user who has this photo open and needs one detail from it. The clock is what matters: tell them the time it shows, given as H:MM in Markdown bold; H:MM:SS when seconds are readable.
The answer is **6:28:01**
